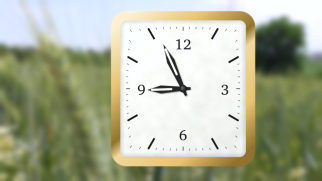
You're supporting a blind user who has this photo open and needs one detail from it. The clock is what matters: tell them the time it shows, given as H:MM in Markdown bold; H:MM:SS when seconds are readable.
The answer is **8:56**
